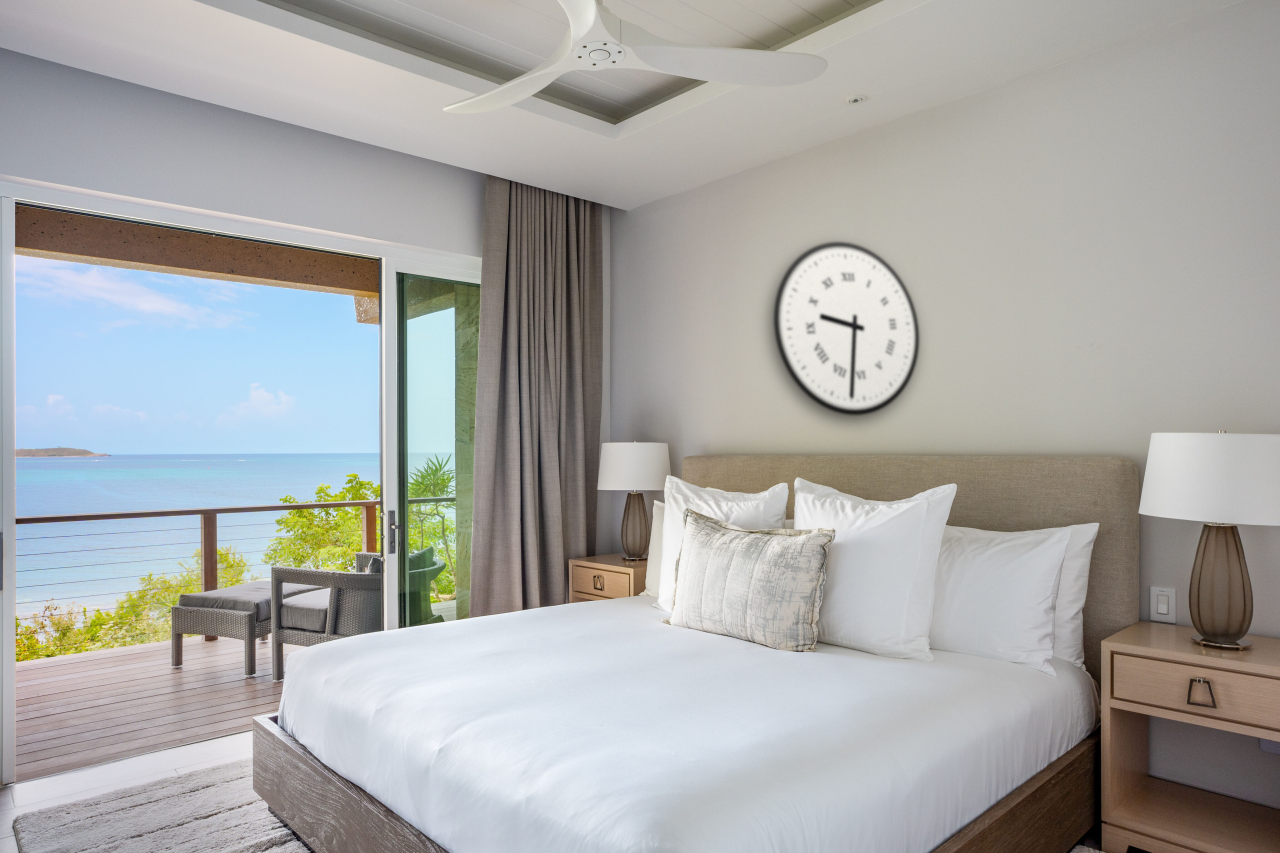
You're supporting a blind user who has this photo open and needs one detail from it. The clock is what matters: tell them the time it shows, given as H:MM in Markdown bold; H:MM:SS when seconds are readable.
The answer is **9:32**
